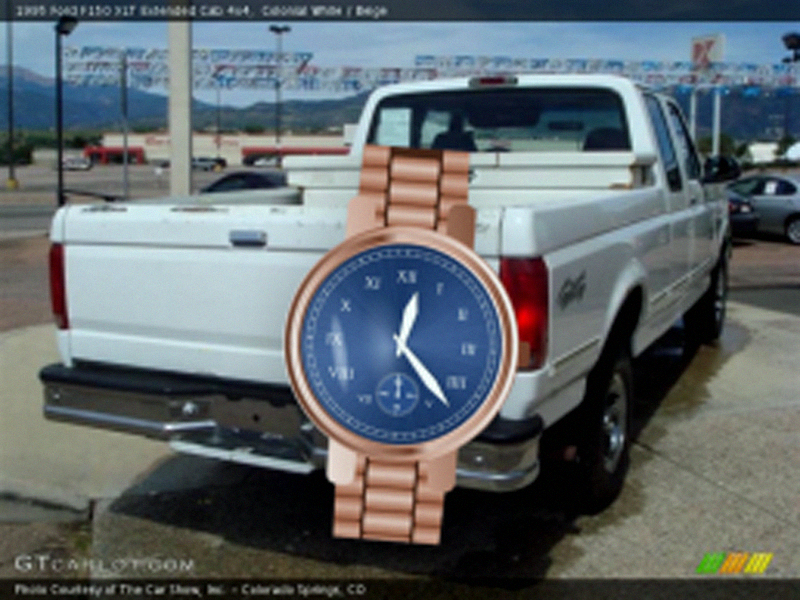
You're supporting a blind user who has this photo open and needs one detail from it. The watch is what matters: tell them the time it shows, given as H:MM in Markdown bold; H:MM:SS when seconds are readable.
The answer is **12:23**
